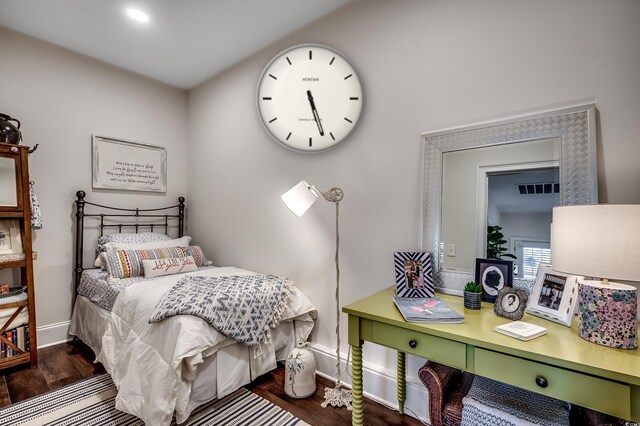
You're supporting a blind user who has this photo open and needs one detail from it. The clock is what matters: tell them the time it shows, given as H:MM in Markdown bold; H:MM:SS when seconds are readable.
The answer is **5:27**
